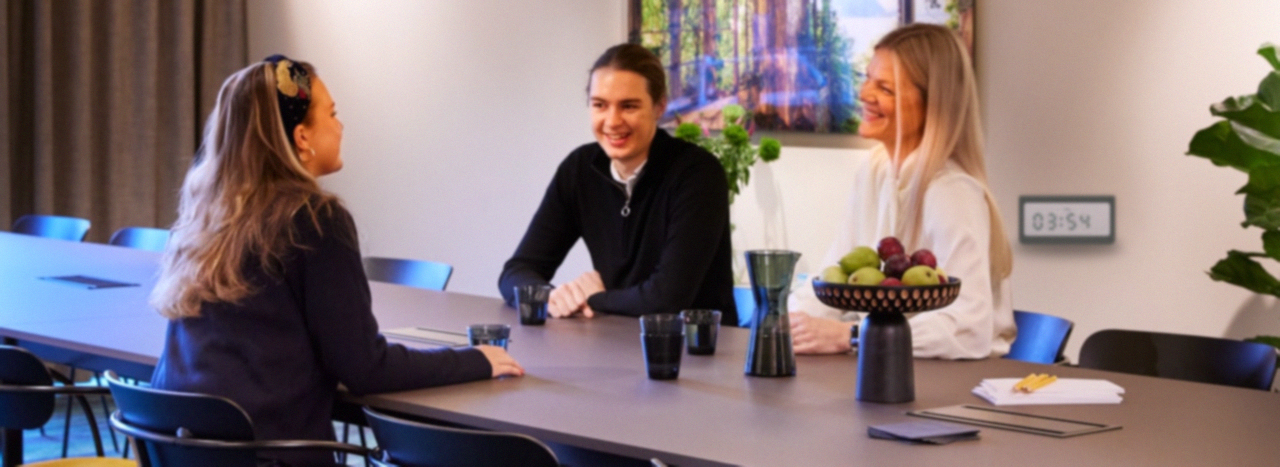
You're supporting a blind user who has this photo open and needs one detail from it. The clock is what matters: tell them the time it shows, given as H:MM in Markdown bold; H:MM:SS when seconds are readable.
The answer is **3:54**
